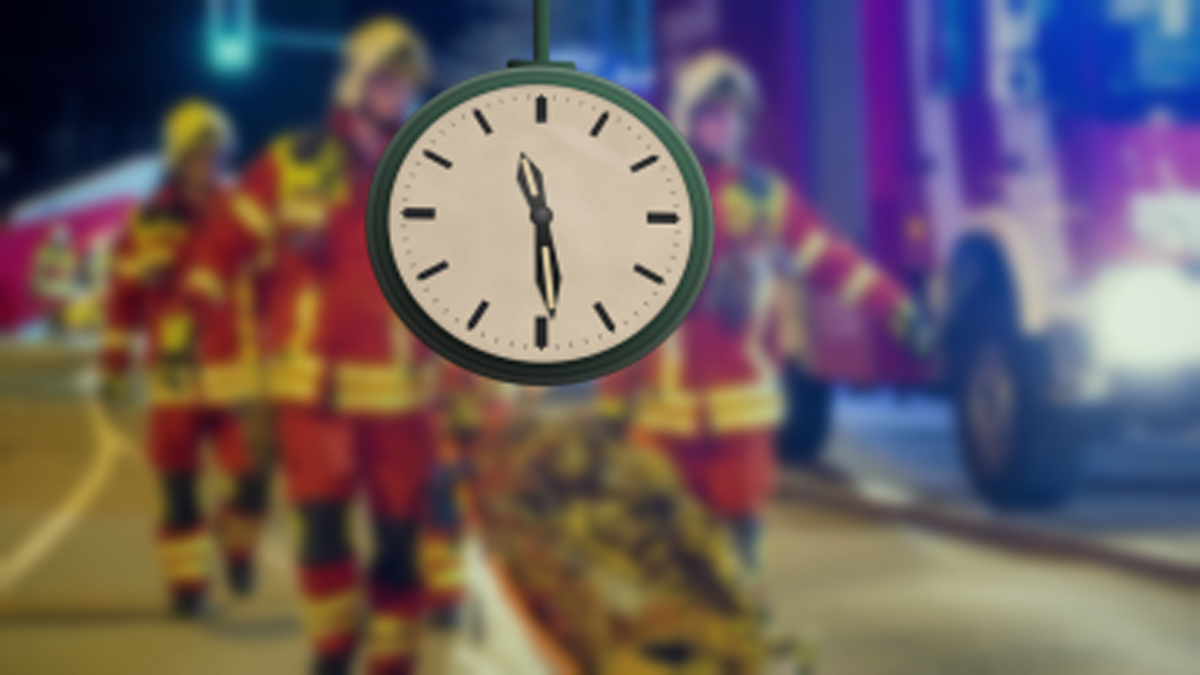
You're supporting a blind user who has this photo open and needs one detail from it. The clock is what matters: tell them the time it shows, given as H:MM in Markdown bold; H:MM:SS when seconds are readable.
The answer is **11:29**
